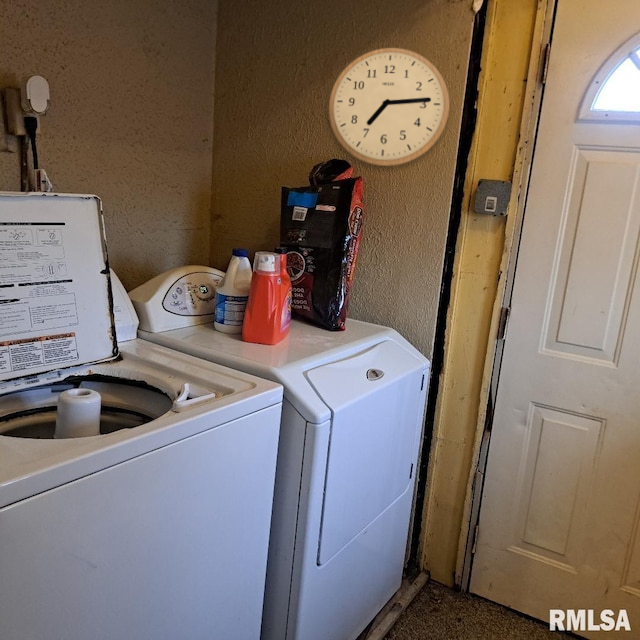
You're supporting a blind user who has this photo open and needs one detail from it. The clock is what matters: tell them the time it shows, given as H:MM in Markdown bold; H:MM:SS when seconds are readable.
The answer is **7:14**
